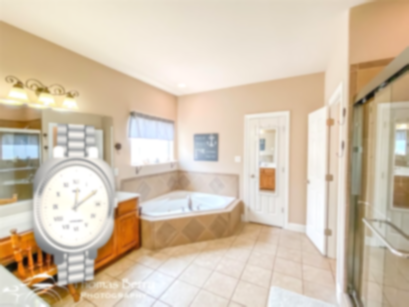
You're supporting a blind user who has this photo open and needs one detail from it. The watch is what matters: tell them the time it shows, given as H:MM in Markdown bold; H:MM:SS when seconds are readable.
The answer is **12:10**
